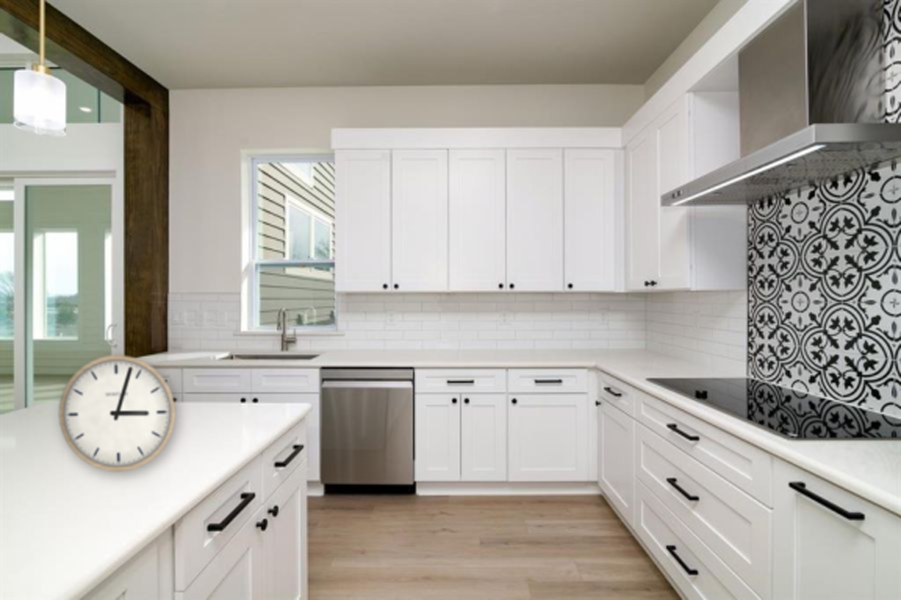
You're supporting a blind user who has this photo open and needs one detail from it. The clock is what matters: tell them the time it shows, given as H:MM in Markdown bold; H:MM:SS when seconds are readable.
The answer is **3:03**
